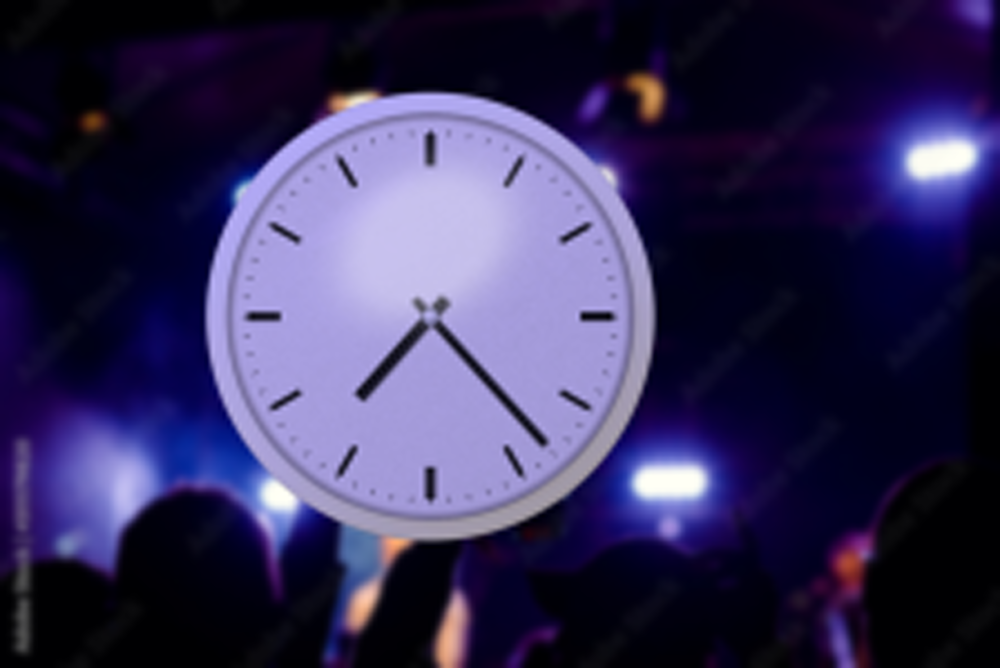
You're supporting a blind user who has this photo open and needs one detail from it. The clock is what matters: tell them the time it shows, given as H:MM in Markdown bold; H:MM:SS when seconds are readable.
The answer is **7:23**
